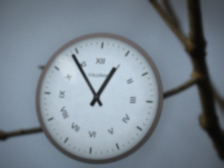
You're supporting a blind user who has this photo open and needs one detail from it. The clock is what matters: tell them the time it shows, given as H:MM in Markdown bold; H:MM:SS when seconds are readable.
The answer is **12:54**
